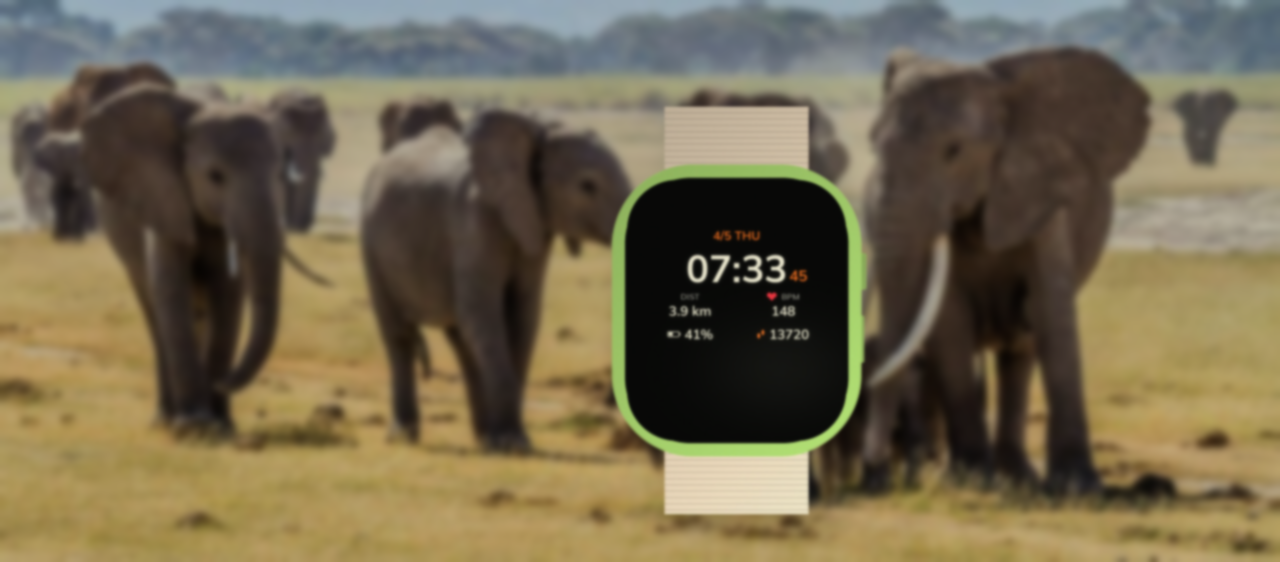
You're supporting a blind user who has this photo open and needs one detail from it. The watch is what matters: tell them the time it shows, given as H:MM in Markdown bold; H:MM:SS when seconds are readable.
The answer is **7:33:45**
